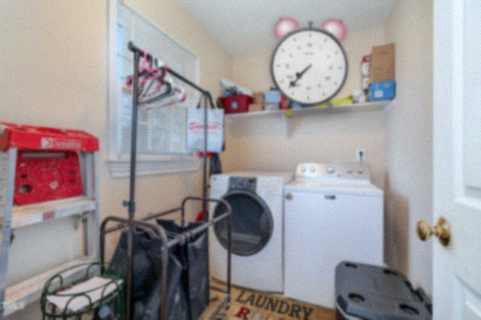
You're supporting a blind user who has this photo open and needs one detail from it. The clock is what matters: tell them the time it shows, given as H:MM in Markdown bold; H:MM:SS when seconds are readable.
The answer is **7:37**
